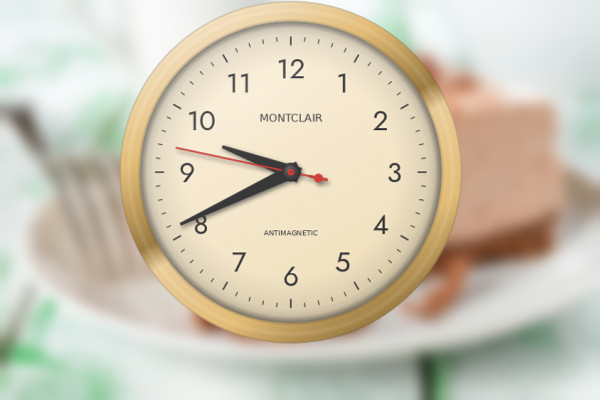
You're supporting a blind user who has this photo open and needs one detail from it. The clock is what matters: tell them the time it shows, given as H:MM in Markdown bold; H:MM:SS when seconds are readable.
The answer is **9:40:47**
